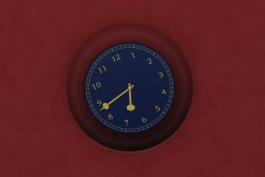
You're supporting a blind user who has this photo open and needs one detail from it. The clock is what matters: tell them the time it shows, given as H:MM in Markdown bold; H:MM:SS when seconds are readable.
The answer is **6:43**
